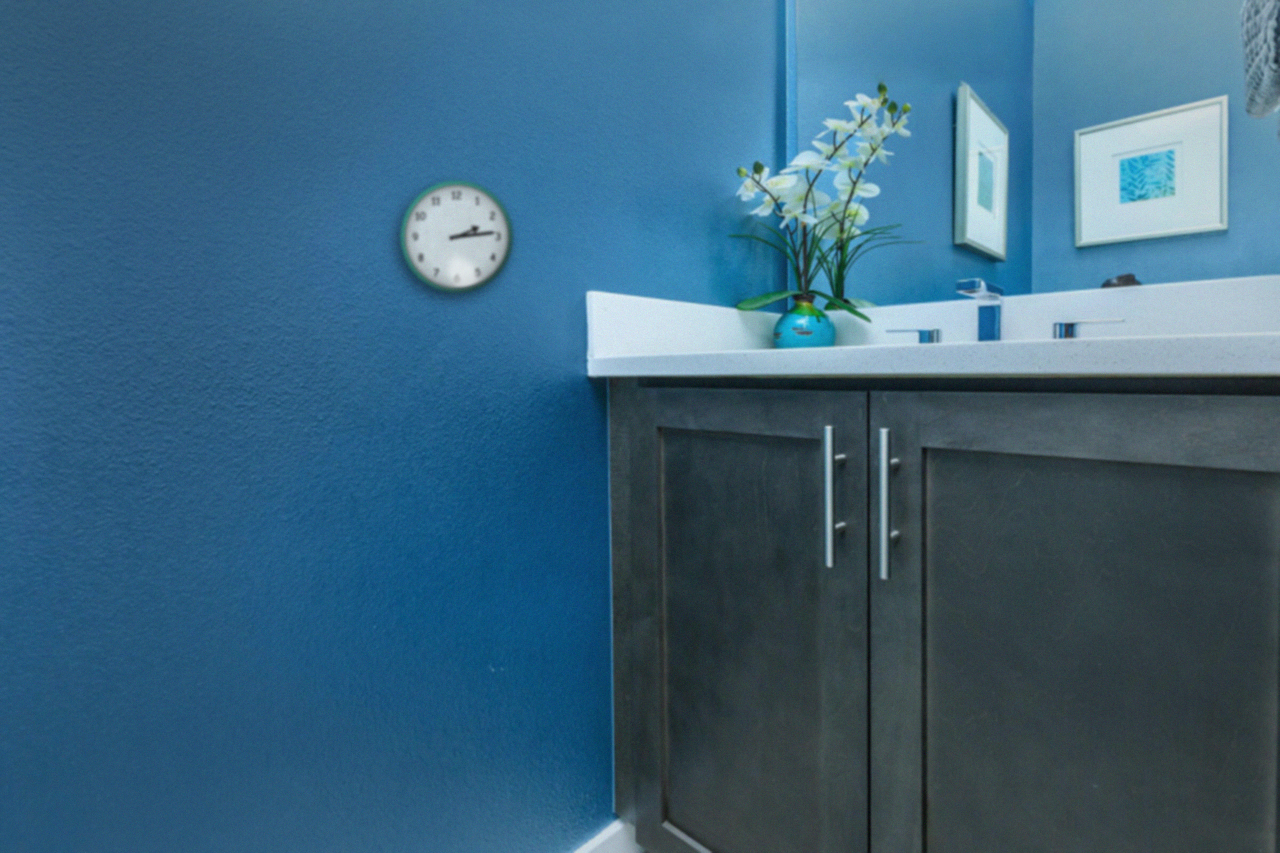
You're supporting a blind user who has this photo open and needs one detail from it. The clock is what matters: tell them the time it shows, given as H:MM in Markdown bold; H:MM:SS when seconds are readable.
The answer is **2:14**
